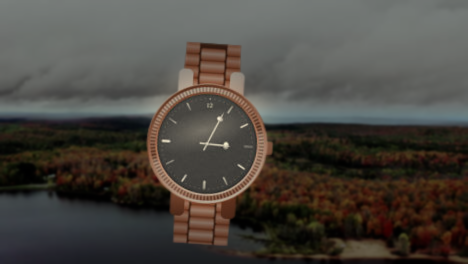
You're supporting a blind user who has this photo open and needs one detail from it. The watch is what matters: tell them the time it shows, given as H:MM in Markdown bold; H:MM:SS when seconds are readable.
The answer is **3:04**
